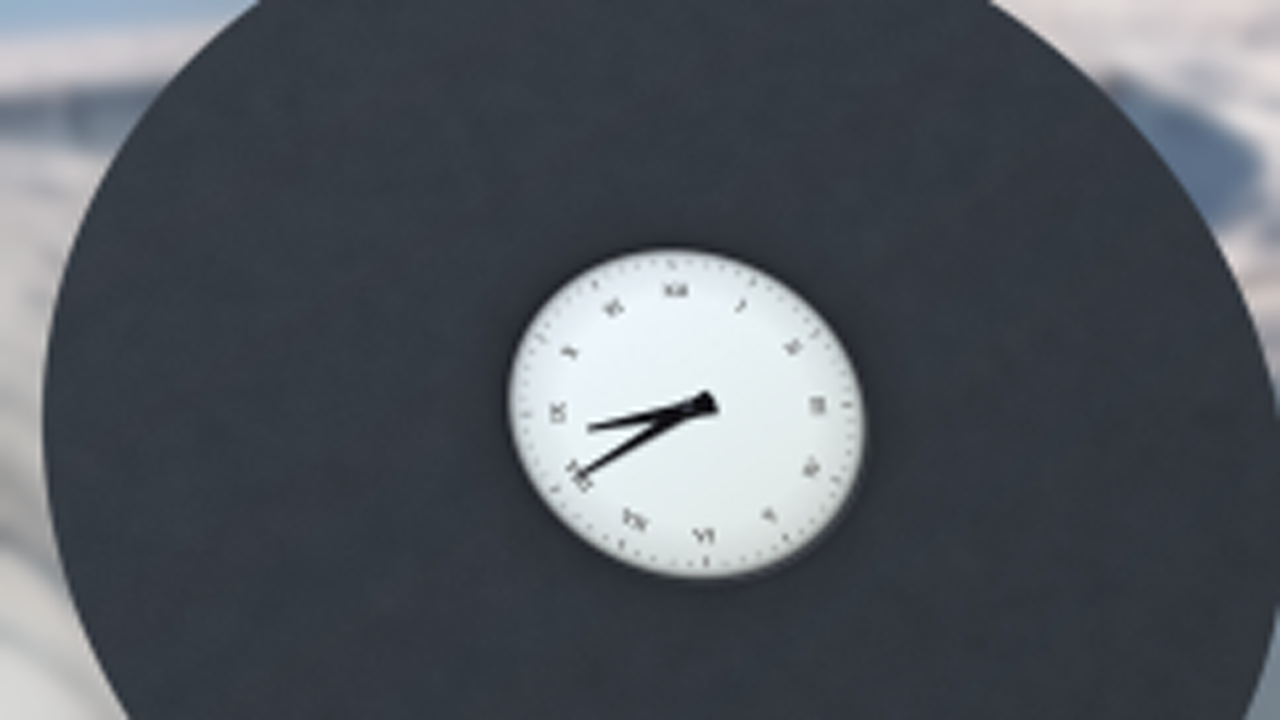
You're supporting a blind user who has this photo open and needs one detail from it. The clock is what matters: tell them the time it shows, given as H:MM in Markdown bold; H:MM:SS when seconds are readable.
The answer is **8:40**
